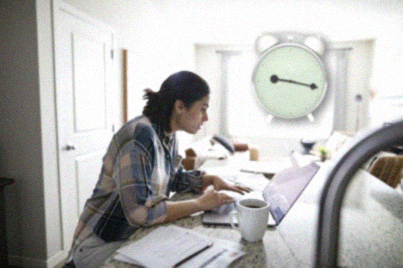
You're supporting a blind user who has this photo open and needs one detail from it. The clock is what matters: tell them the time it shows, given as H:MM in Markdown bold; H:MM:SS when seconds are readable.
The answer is **9:17**
